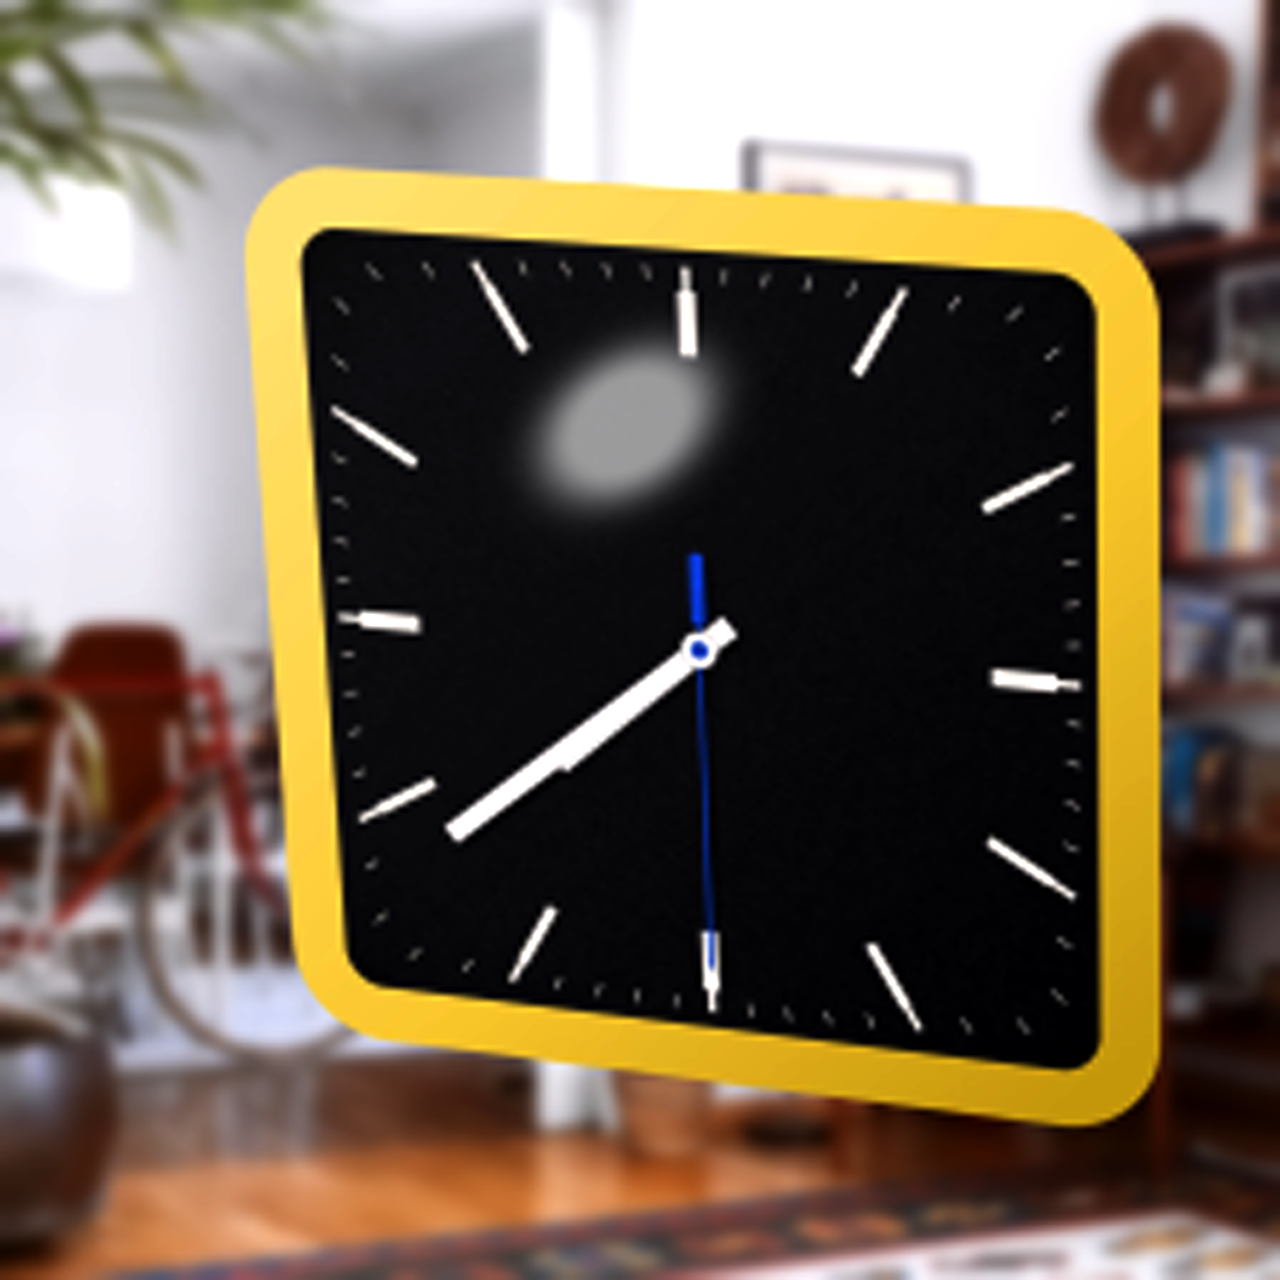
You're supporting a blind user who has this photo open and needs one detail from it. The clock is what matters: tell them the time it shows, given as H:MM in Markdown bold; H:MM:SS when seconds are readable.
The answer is **7:38:30**
